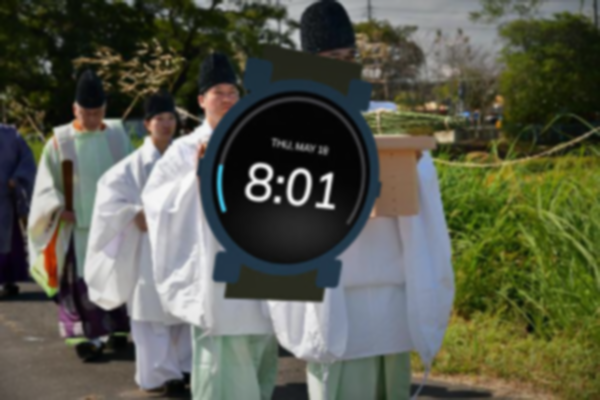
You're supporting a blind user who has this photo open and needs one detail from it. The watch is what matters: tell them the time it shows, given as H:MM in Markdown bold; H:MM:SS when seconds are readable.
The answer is **8:01**
